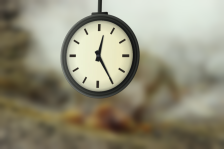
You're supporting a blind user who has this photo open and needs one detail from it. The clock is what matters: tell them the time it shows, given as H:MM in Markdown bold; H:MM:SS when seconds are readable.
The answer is **12:25**
